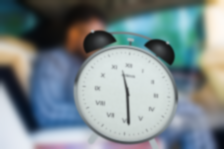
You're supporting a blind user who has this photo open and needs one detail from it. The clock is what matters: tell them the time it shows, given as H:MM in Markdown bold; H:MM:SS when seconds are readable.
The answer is **11:29**
